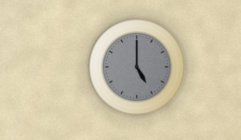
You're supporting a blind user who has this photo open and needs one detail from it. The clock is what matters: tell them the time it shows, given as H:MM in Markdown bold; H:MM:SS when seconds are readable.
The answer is **5:00**
